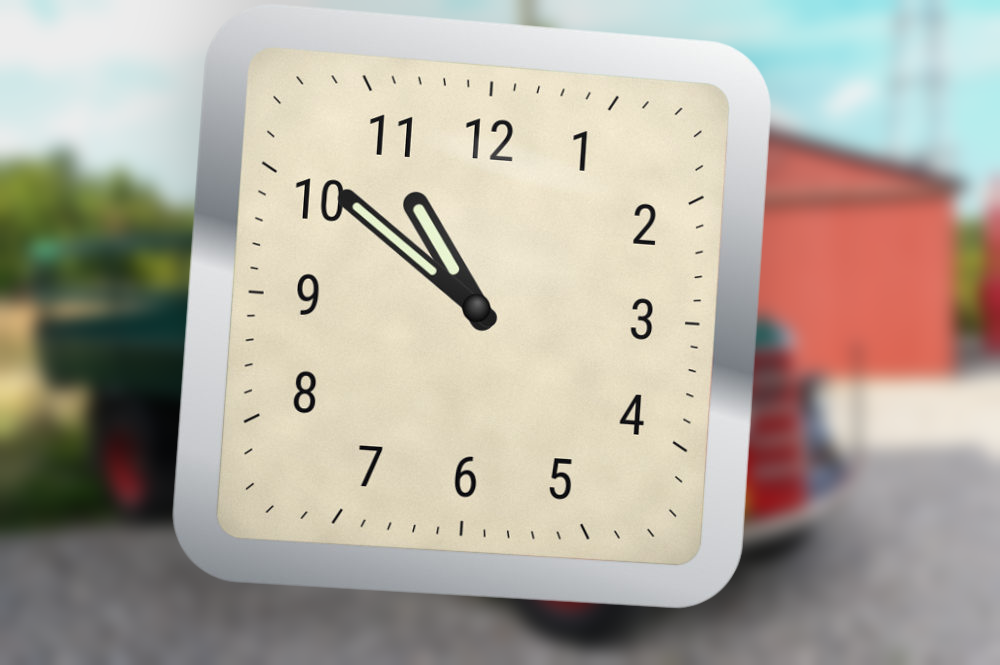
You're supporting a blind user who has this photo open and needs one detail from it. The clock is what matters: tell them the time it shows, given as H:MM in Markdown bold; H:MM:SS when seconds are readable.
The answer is **10:51**
